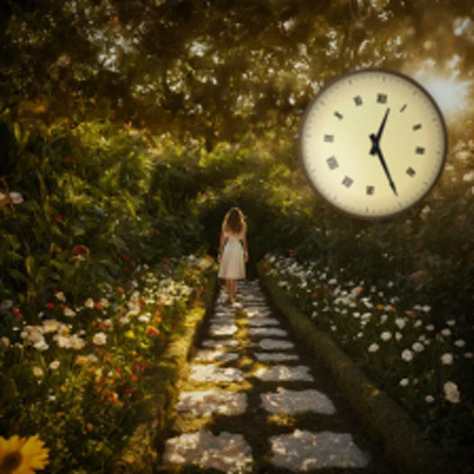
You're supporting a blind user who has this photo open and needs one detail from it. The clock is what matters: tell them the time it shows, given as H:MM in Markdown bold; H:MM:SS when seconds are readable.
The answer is **12:25**
